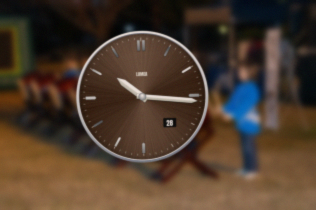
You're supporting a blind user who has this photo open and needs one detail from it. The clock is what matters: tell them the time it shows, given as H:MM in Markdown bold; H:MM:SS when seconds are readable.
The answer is **10:16**
